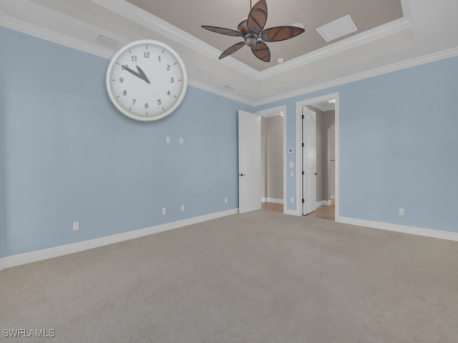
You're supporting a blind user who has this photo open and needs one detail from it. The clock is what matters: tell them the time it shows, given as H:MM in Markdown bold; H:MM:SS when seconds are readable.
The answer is **10:50**
